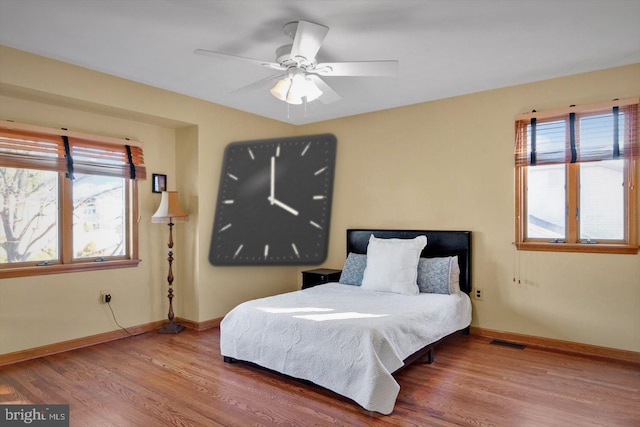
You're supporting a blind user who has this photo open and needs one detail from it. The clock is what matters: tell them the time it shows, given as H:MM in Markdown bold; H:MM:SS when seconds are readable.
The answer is **3:59**
